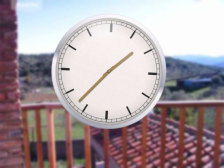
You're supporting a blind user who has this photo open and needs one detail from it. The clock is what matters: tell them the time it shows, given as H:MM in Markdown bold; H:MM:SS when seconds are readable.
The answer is **1:37**
